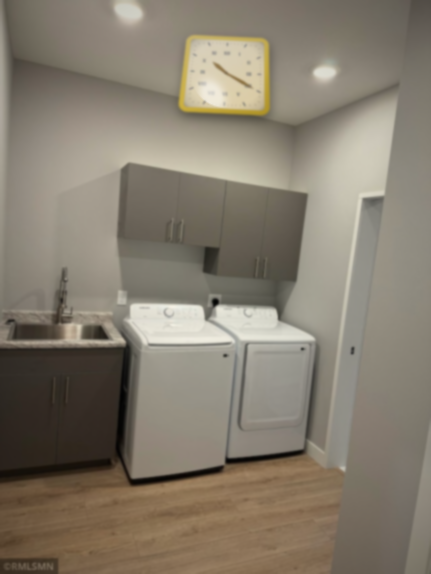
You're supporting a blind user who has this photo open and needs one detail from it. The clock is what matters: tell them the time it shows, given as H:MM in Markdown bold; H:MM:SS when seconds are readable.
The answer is **10:20**
